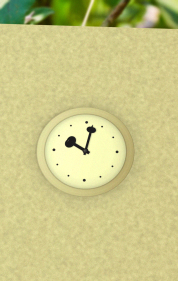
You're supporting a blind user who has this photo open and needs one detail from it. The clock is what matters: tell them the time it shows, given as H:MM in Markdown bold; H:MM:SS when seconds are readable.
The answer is **10:02**
